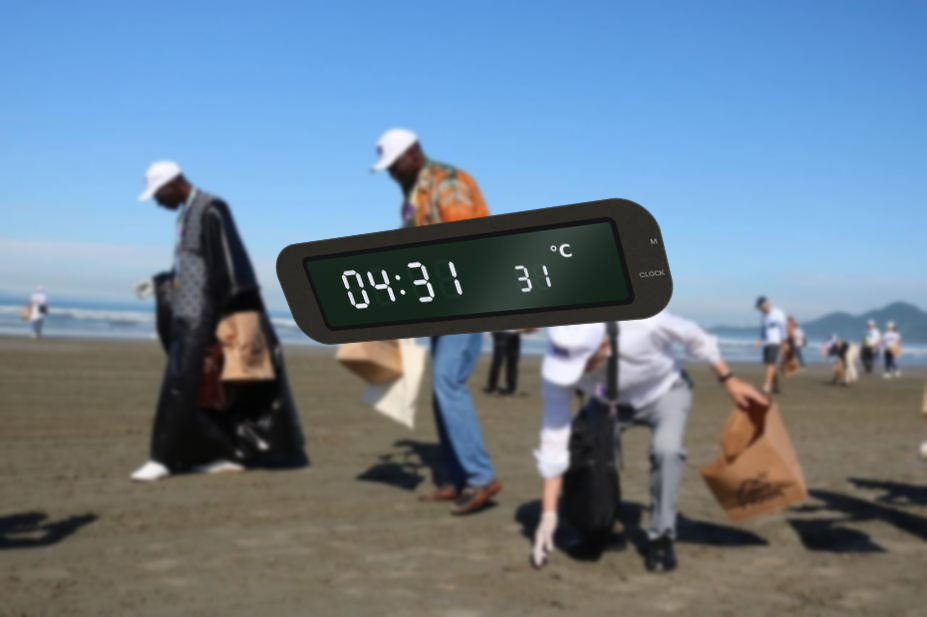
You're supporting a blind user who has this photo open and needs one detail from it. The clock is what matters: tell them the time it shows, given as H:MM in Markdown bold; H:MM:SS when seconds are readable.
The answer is **4:31**
